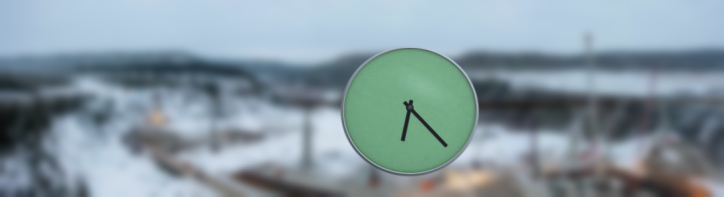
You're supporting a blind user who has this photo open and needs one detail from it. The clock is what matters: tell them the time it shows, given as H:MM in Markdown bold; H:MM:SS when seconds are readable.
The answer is **6:23**
